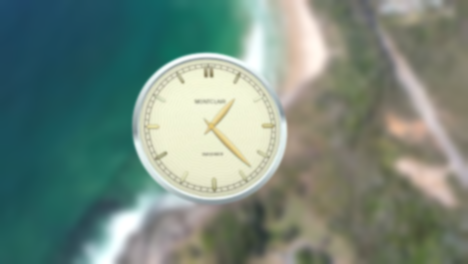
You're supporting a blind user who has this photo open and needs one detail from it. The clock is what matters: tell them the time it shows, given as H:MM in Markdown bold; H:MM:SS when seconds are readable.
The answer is **1:23**
